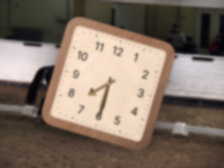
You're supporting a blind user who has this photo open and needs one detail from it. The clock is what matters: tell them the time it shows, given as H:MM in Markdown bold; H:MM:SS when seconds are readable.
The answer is **7:30**
